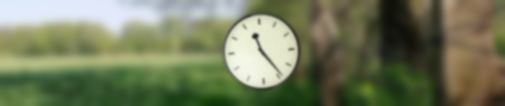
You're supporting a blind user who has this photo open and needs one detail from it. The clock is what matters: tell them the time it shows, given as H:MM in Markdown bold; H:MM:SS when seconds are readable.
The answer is **11:24**
